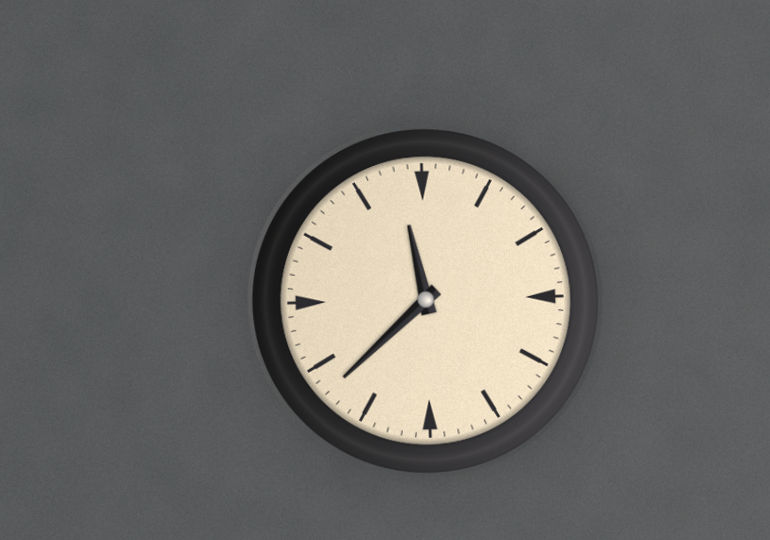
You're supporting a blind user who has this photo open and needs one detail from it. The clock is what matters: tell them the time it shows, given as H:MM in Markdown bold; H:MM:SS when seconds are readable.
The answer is **11:38**
